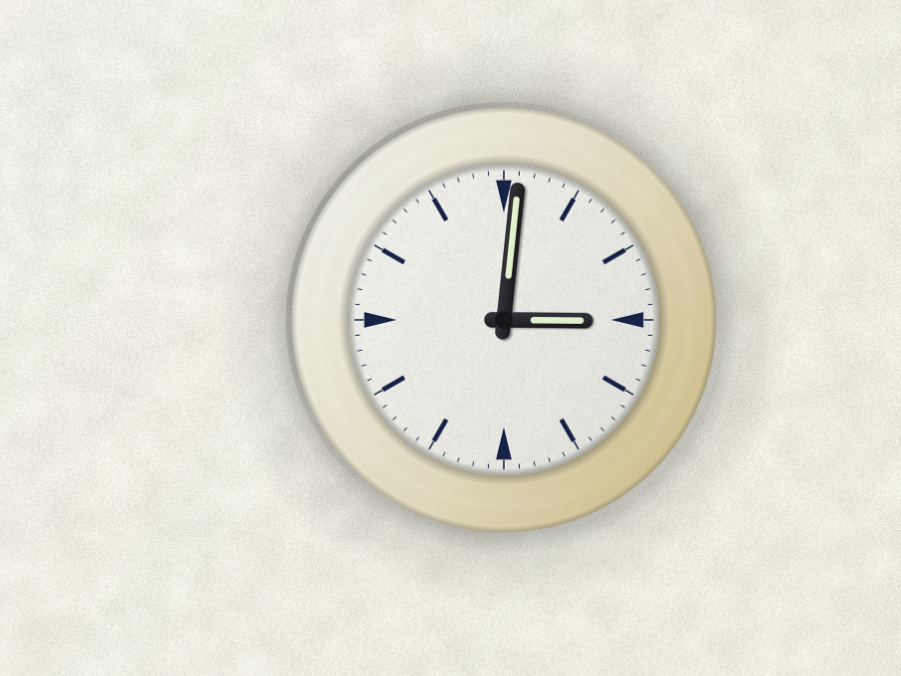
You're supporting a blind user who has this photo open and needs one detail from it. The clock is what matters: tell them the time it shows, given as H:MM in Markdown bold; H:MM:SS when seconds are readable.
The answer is **3:01**
